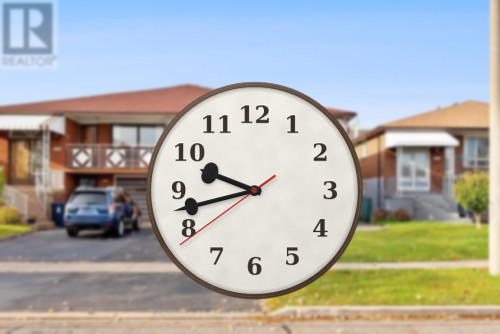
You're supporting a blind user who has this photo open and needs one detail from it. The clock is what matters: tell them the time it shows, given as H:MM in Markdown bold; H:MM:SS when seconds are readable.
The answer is **9:42:39**
